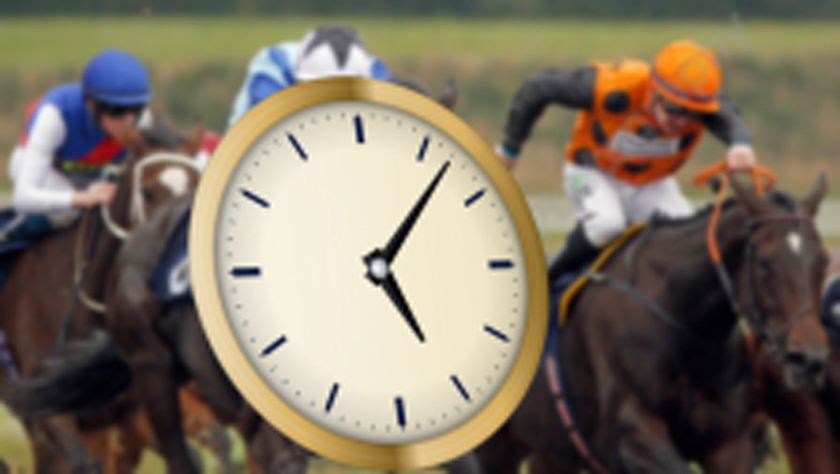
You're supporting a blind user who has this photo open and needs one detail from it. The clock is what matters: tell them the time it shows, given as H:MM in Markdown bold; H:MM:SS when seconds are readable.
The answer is **5:07**
